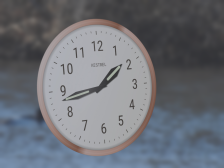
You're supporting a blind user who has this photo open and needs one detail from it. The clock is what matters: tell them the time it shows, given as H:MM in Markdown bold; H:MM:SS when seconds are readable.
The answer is **1:43**
